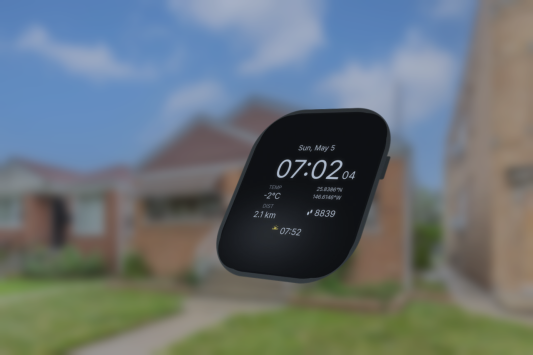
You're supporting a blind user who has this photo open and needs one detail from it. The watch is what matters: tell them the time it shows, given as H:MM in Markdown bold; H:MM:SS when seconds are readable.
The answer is **7:02:04**
